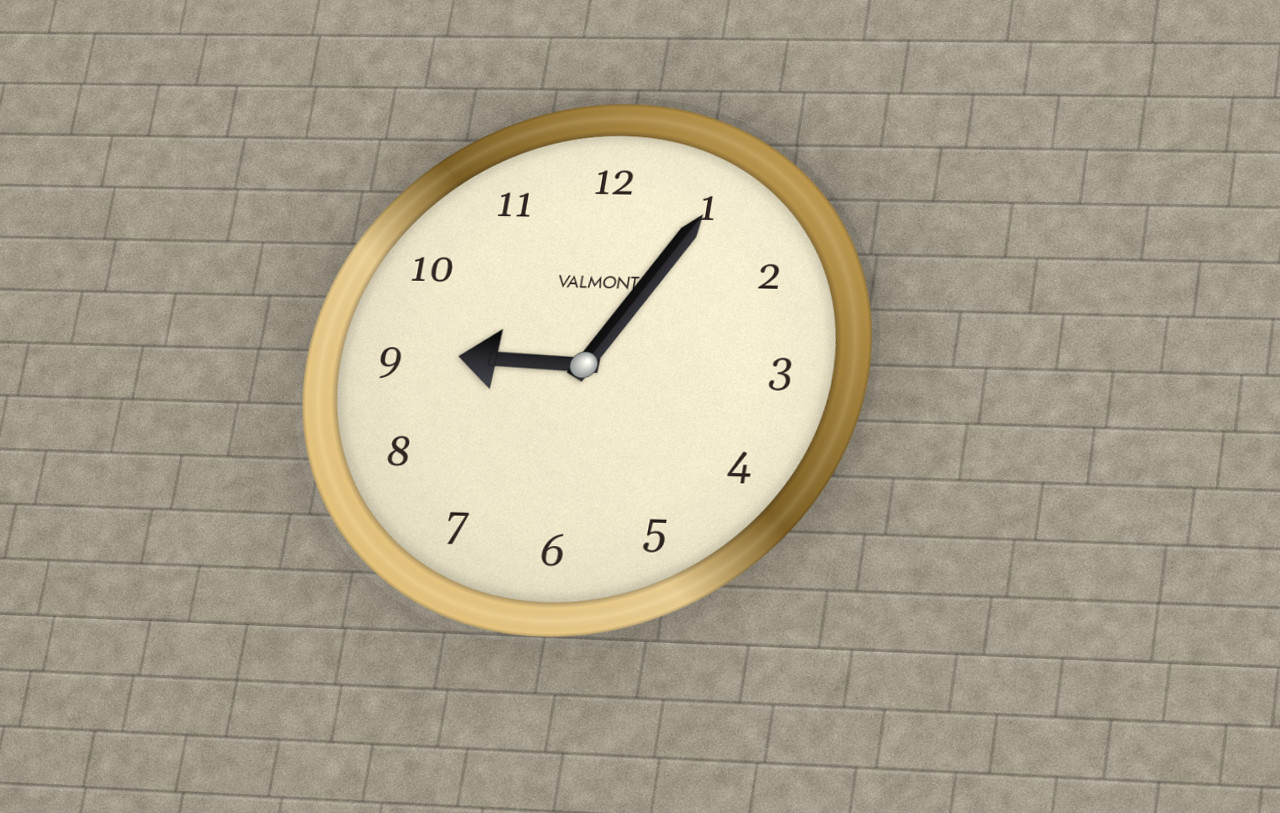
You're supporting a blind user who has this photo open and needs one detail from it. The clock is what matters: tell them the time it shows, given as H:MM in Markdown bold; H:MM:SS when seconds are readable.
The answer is **9:05**
